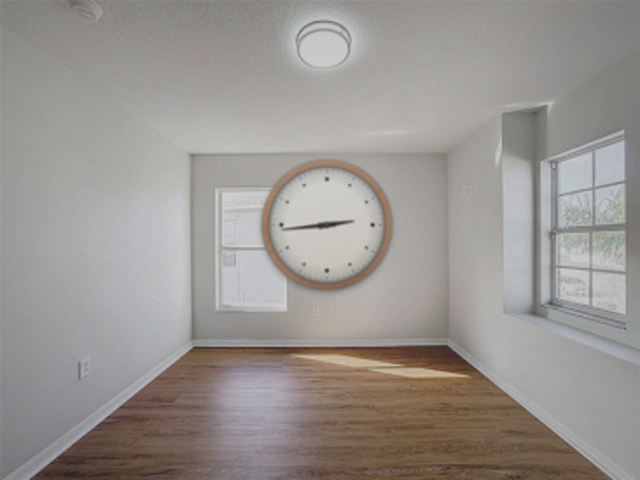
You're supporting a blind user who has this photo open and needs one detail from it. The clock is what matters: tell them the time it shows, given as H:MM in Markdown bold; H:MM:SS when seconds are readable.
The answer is **2:44**
